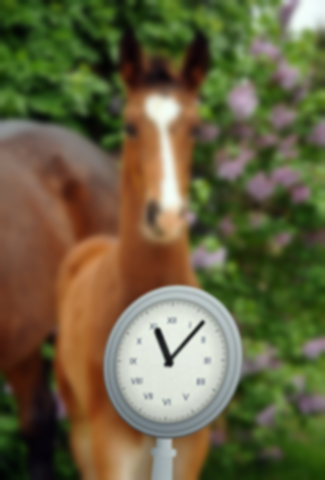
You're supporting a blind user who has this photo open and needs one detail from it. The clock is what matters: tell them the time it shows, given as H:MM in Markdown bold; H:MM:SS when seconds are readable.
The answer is **11:07**
